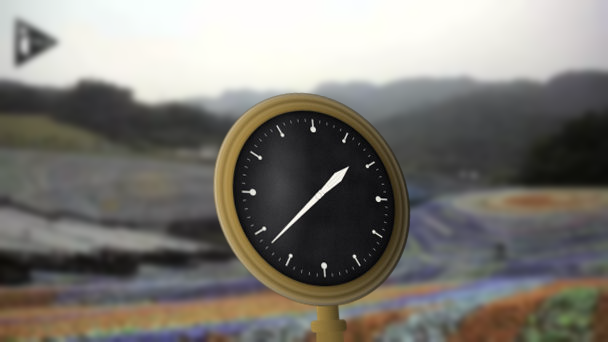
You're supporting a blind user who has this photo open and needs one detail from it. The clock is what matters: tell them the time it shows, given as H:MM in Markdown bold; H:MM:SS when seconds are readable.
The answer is **1:38**
